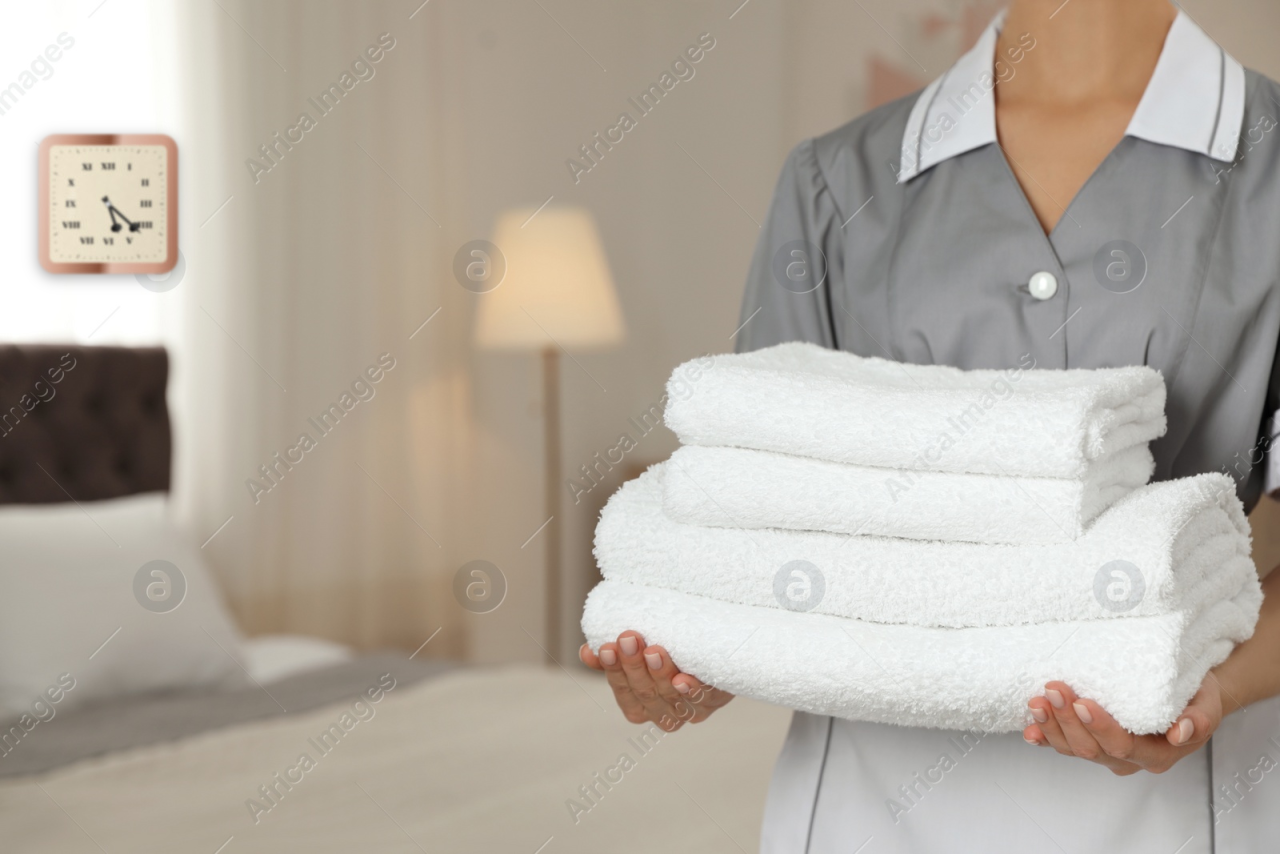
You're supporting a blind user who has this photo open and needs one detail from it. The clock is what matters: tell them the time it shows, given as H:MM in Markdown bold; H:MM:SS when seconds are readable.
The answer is **5:22**
